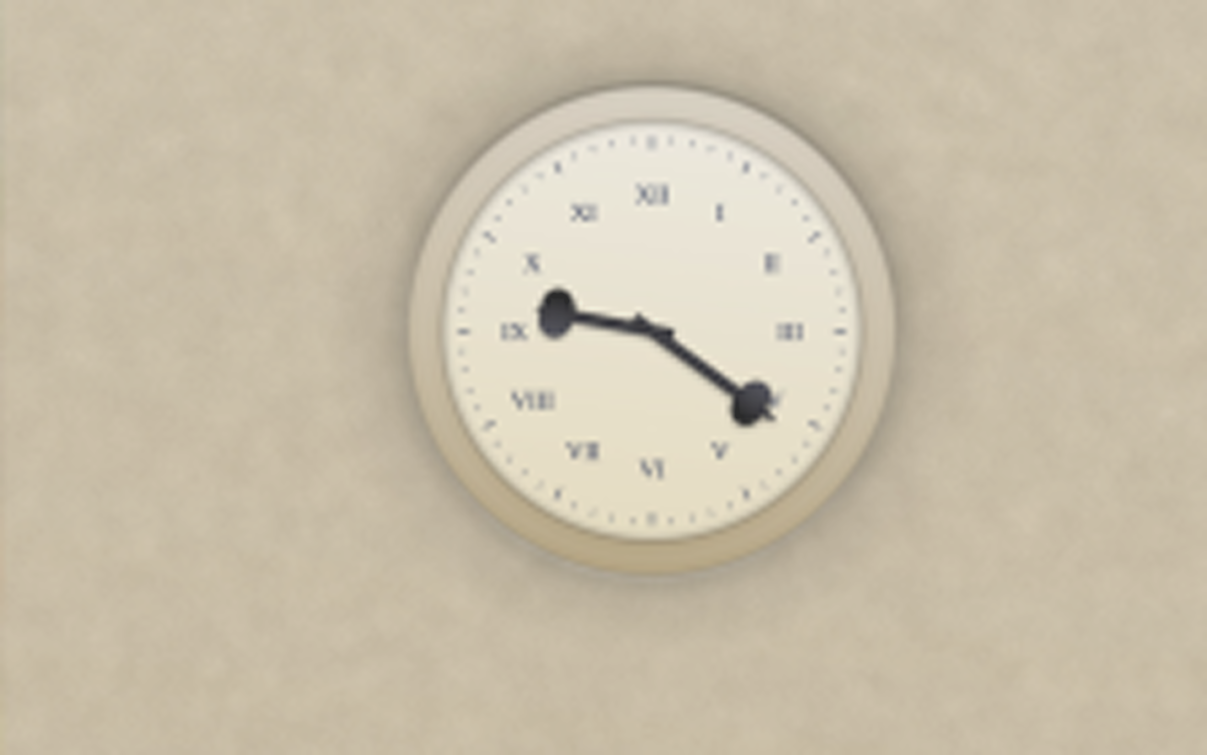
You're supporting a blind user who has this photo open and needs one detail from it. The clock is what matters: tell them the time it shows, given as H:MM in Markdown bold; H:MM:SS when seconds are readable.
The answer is **9:21**
